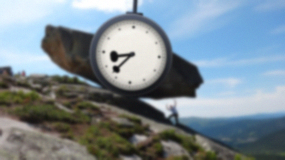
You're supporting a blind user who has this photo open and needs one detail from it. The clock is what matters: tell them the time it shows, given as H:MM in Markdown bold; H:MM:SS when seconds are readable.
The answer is **8:37**
